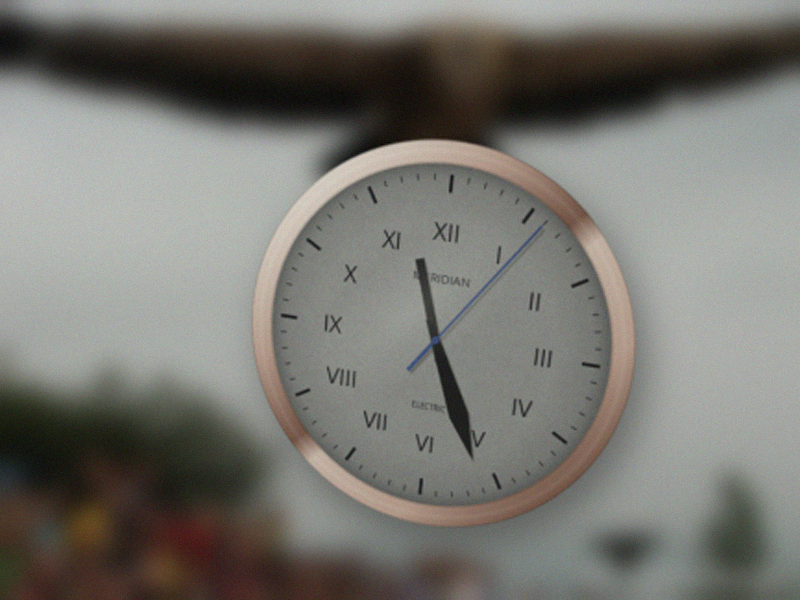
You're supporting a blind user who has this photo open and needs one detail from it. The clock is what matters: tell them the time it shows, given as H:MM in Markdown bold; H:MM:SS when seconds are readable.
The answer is **11:26:06**
